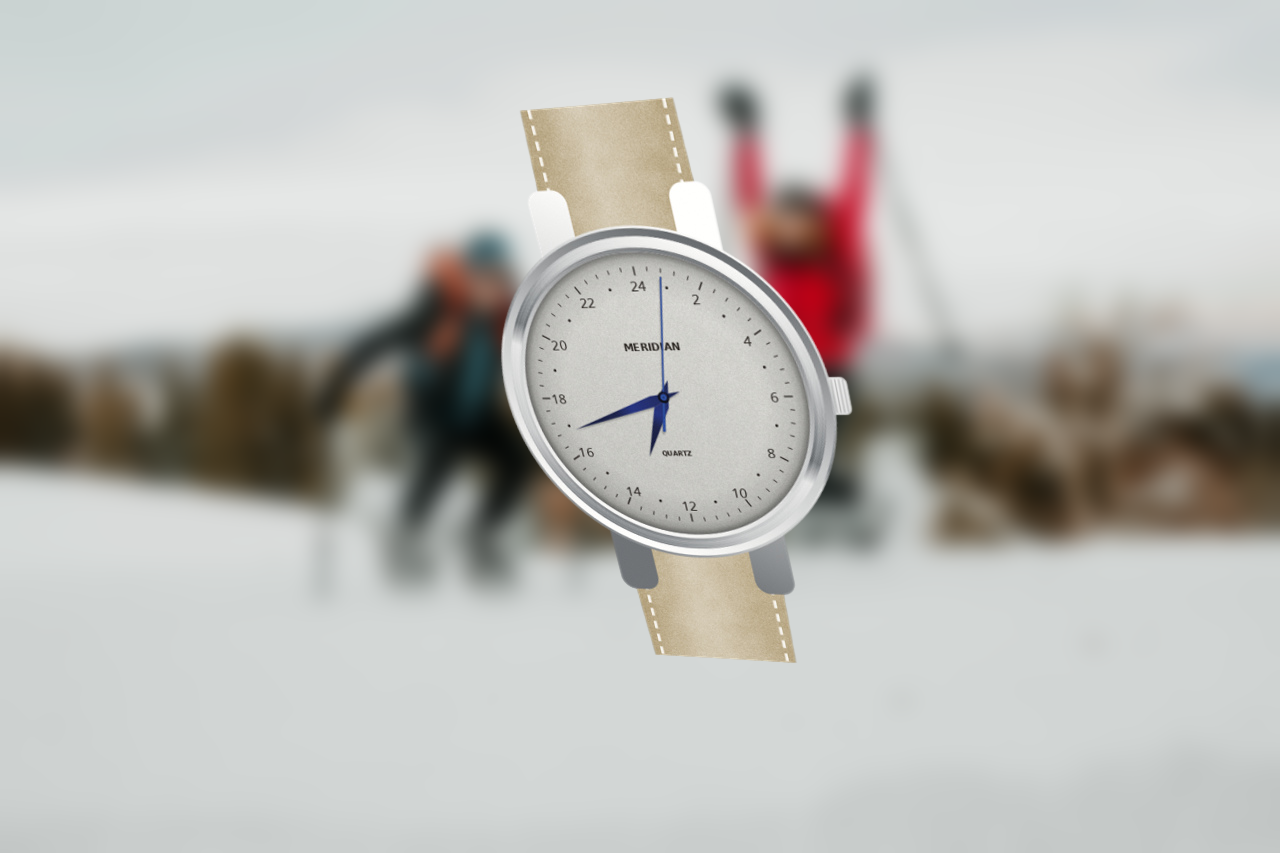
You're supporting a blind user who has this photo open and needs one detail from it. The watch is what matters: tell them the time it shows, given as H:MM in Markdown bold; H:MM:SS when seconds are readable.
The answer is **13:42:02**
